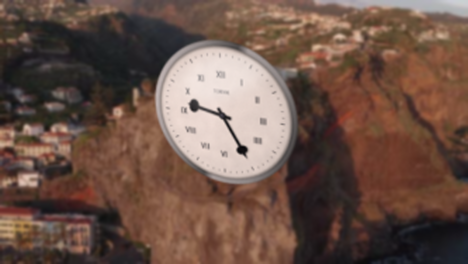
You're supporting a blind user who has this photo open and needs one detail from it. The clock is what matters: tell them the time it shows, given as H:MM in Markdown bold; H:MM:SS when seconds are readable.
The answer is **9:25**
